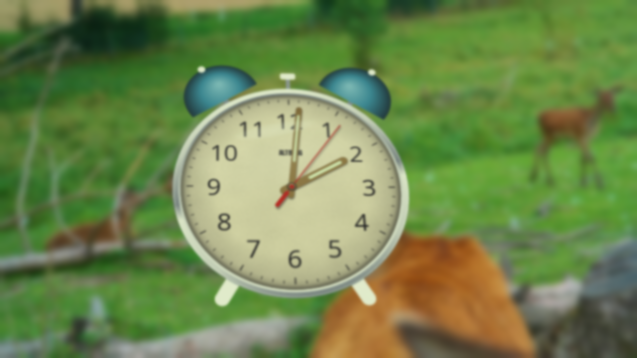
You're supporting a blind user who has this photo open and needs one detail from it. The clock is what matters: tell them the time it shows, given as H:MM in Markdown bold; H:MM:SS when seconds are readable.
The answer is **2:01:06**
